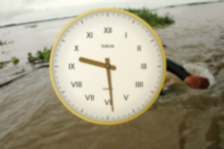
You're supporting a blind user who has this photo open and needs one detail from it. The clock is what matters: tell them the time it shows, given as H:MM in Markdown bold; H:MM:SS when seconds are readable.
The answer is **9:29**
